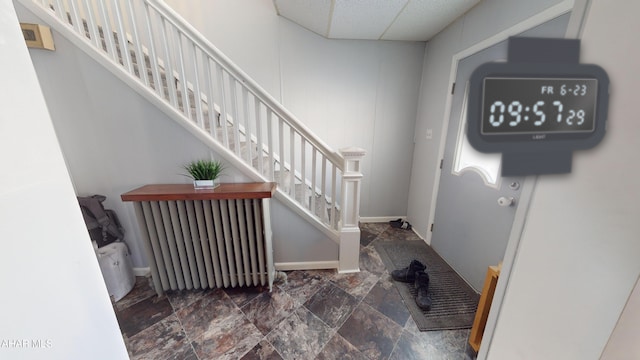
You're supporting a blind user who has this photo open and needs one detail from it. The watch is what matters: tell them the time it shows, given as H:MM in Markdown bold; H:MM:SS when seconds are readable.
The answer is **9:57:29**
